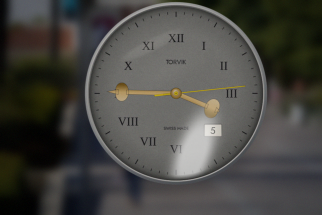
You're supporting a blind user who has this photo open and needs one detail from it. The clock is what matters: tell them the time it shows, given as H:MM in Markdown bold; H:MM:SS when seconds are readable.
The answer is **3:45:14**
